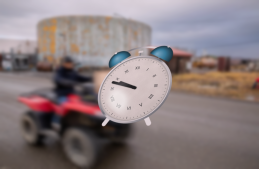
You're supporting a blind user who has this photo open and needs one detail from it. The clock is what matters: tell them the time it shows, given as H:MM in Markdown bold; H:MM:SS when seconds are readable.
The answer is **9:48**
